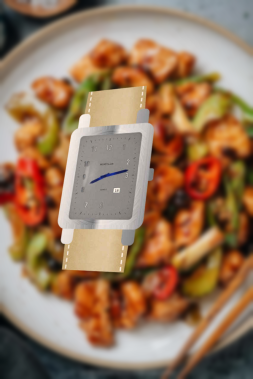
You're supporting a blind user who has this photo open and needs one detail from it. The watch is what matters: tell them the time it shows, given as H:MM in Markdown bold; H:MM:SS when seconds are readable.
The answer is **8:13**
